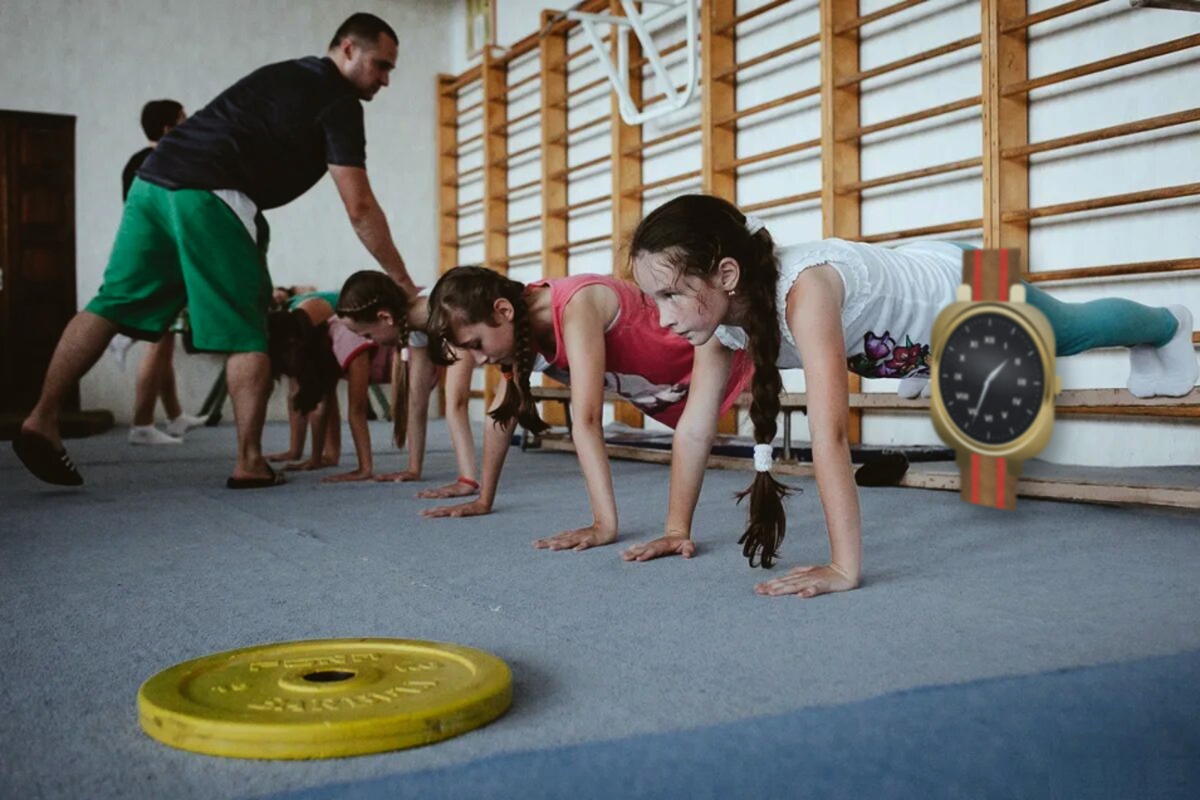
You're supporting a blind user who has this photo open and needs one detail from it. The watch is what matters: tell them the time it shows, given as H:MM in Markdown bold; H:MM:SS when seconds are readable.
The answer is **1:34**
